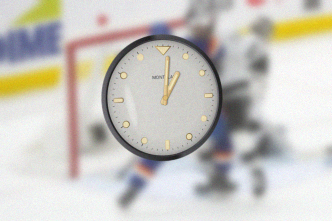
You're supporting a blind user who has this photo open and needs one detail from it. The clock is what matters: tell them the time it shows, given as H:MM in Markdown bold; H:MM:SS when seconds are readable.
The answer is **1:01**
